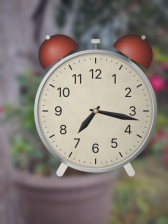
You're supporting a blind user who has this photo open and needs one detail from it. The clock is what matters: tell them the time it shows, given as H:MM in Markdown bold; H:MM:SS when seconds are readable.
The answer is **7:17**
